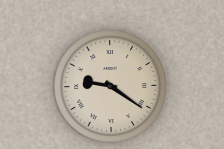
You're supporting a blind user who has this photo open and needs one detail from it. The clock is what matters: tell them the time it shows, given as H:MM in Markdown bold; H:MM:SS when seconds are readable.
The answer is **9:21**
